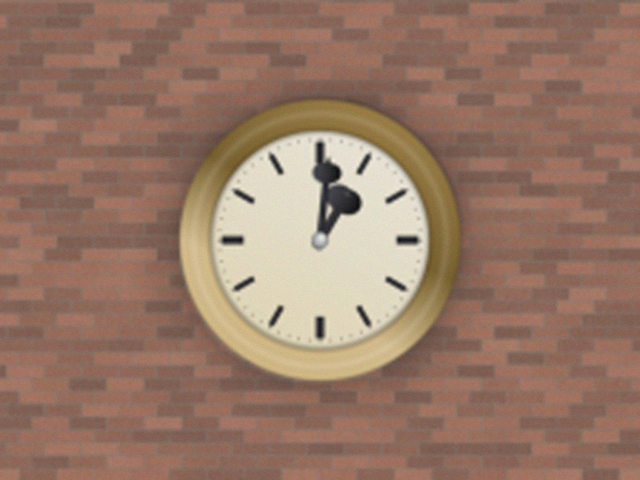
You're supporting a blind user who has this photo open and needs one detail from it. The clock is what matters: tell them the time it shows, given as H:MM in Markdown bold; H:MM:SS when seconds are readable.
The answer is **1:01**
